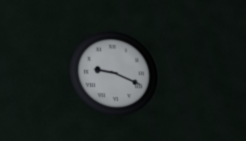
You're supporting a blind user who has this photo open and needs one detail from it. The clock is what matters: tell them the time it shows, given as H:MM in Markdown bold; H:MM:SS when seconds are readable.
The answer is **9:19**
